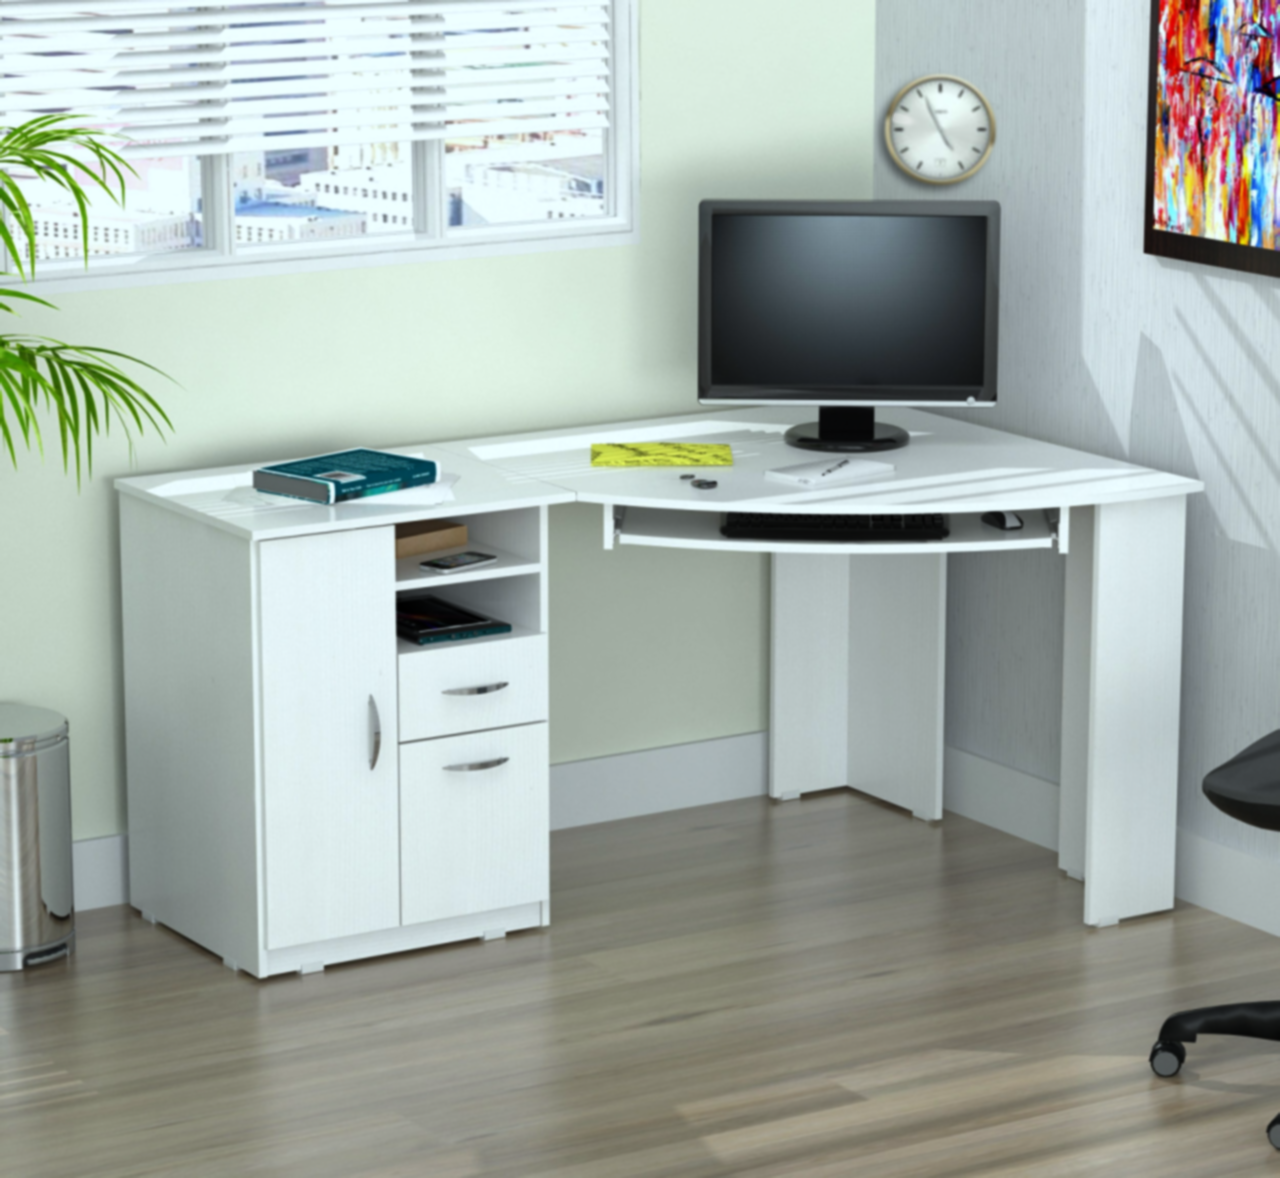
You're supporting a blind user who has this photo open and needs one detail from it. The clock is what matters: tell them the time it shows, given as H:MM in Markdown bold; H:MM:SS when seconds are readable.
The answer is **4:56**
